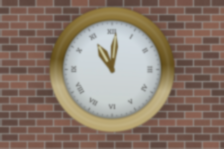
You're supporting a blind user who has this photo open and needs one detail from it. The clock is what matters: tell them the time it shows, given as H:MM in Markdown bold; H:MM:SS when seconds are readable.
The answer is **11:01**
